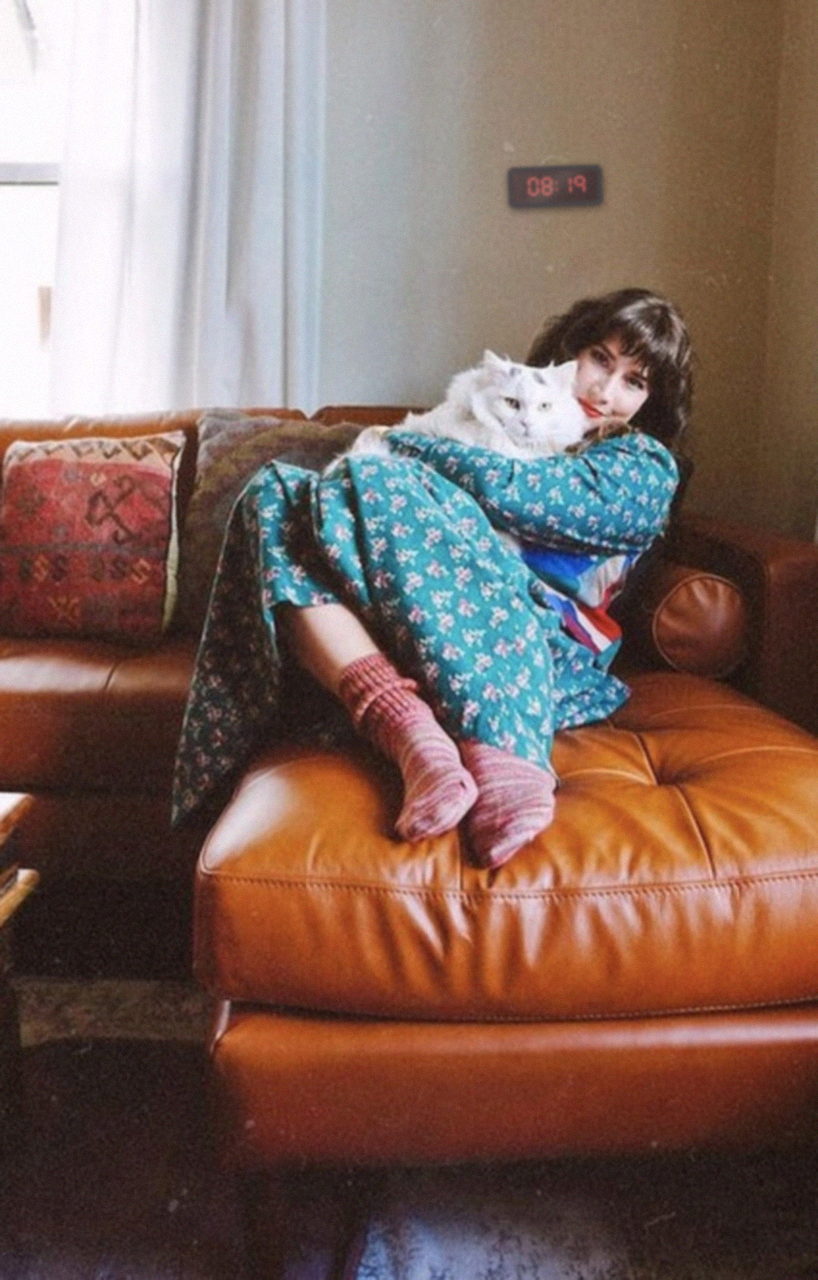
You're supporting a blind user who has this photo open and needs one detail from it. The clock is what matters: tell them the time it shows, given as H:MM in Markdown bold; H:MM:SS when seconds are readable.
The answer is **8:19**
